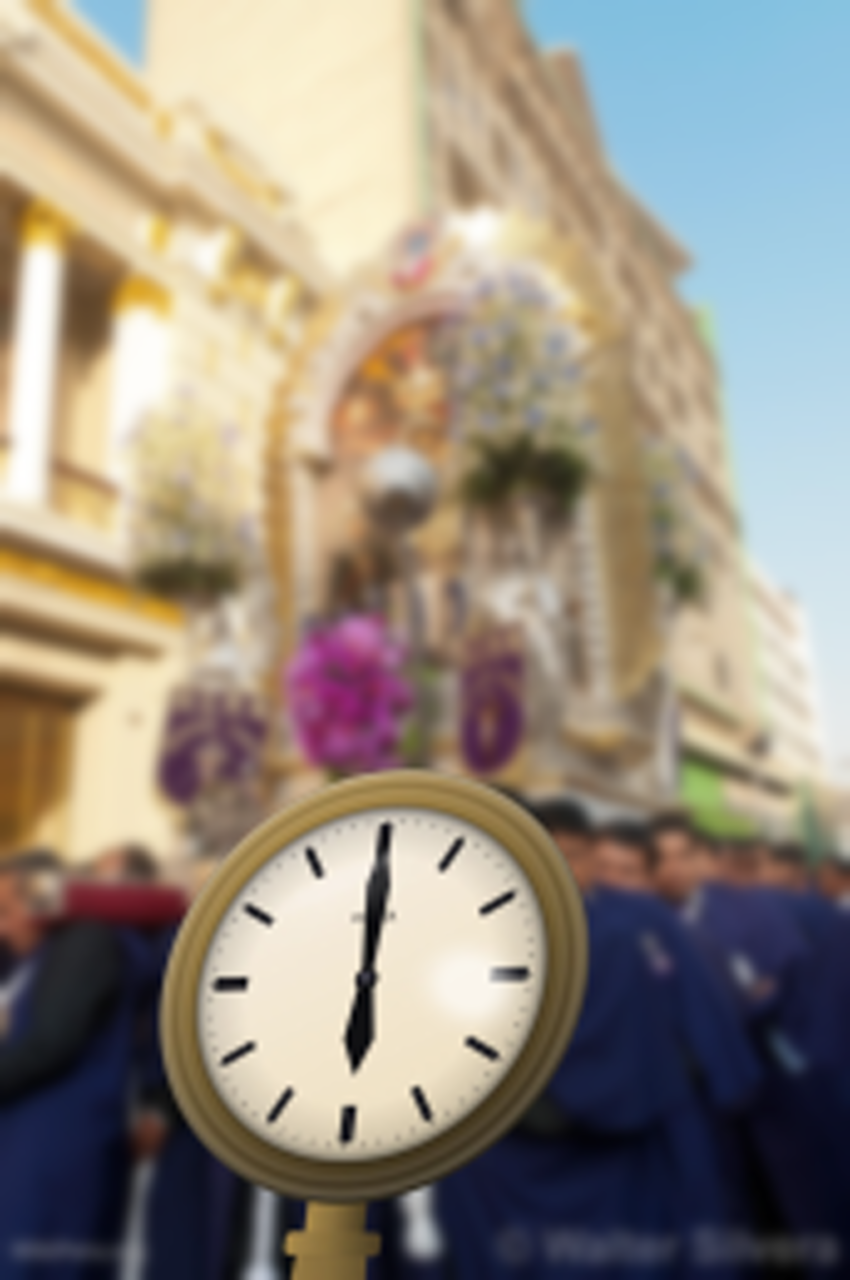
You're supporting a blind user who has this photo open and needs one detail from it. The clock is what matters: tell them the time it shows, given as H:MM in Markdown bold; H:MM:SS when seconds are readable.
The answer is **6:00**
